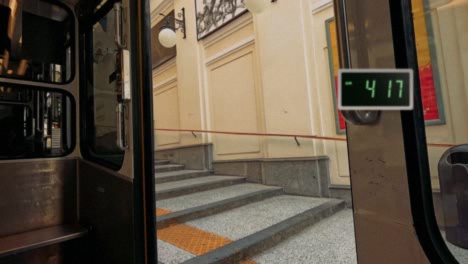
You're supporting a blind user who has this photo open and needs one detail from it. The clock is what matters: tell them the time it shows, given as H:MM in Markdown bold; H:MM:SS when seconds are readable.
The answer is **4:17**
